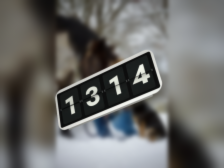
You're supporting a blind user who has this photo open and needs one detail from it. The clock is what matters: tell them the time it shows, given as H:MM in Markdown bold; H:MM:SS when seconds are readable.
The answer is **13:14**
